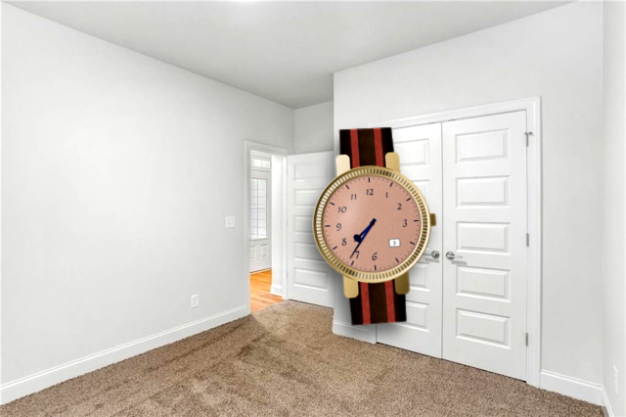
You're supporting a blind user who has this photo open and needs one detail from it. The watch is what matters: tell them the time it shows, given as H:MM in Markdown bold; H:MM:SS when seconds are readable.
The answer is **7:36**
